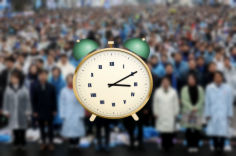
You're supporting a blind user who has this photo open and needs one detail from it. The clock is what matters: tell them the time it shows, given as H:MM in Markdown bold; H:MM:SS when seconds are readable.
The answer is **3:10**
